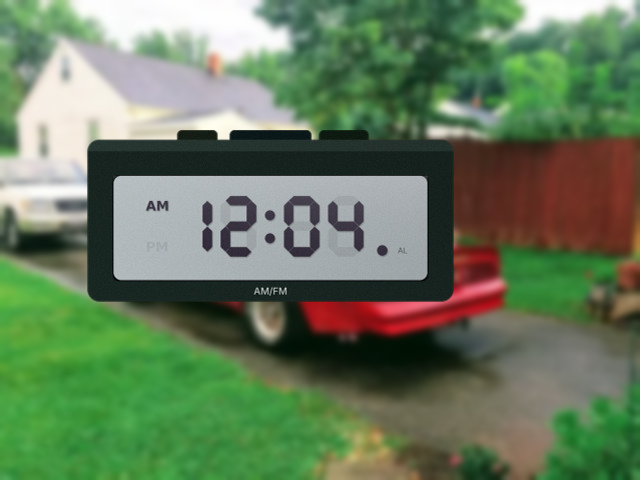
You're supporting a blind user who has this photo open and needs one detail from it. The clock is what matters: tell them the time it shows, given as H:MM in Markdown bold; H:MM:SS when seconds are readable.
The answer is **12:04**
